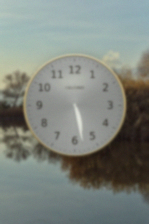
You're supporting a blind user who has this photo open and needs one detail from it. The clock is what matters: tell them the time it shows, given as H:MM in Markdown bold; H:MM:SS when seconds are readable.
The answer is **5:28**
